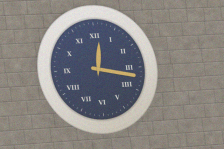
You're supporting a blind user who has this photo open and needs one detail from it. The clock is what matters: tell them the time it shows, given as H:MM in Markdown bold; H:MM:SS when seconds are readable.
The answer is **12:17**
